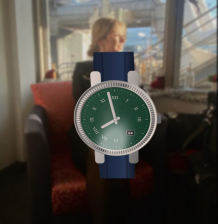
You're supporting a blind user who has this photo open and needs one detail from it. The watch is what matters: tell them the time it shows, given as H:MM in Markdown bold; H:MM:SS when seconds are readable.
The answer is **7:58**
